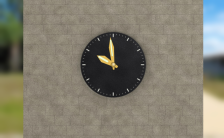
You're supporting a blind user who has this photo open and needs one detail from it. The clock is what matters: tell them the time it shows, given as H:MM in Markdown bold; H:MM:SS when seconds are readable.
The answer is **9:59**
